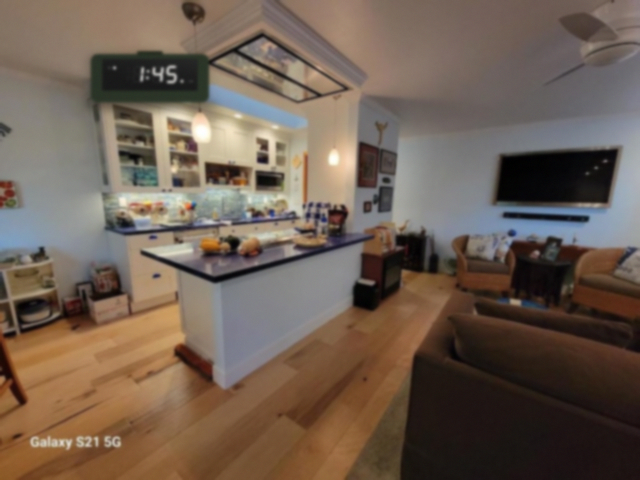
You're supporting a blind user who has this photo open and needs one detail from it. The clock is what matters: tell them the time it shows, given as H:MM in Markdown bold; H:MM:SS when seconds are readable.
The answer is **1:45**
